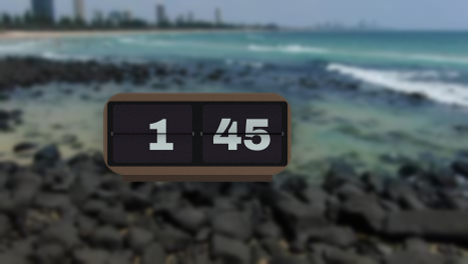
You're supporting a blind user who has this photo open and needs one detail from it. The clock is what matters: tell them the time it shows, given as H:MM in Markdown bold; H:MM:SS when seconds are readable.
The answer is **1:45**
